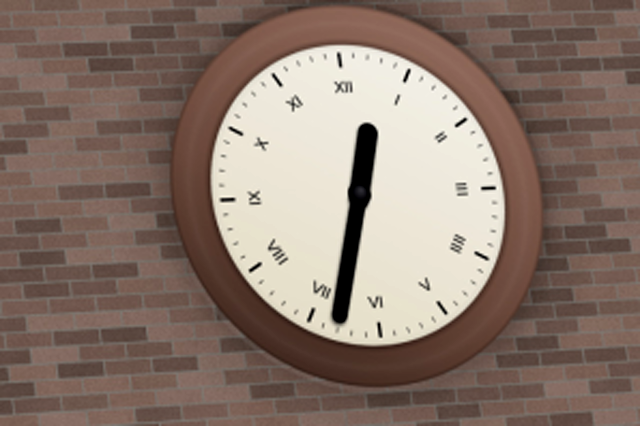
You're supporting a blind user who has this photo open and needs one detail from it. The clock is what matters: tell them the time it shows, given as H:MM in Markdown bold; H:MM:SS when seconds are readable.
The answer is **12:33**
